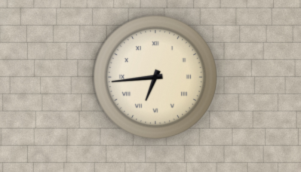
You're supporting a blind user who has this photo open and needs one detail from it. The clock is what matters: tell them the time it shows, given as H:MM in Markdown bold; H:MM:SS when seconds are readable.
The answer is **6:44**
